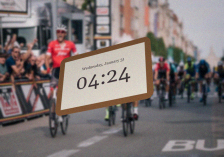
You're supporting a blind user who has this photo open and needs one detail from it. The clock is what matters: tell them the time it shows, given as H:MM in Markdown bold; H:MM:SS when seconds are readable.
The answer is **4:24**
